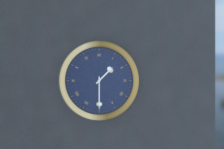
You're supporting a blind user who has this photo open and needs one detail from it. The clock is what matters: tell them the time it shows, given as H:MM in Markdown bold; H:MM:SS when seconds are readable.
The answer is **1:30**
